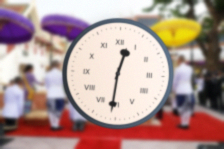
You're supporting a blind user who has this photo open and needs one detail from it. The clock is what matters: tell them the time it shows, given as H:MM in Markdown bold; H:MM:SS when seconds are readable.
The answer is **12:31**
